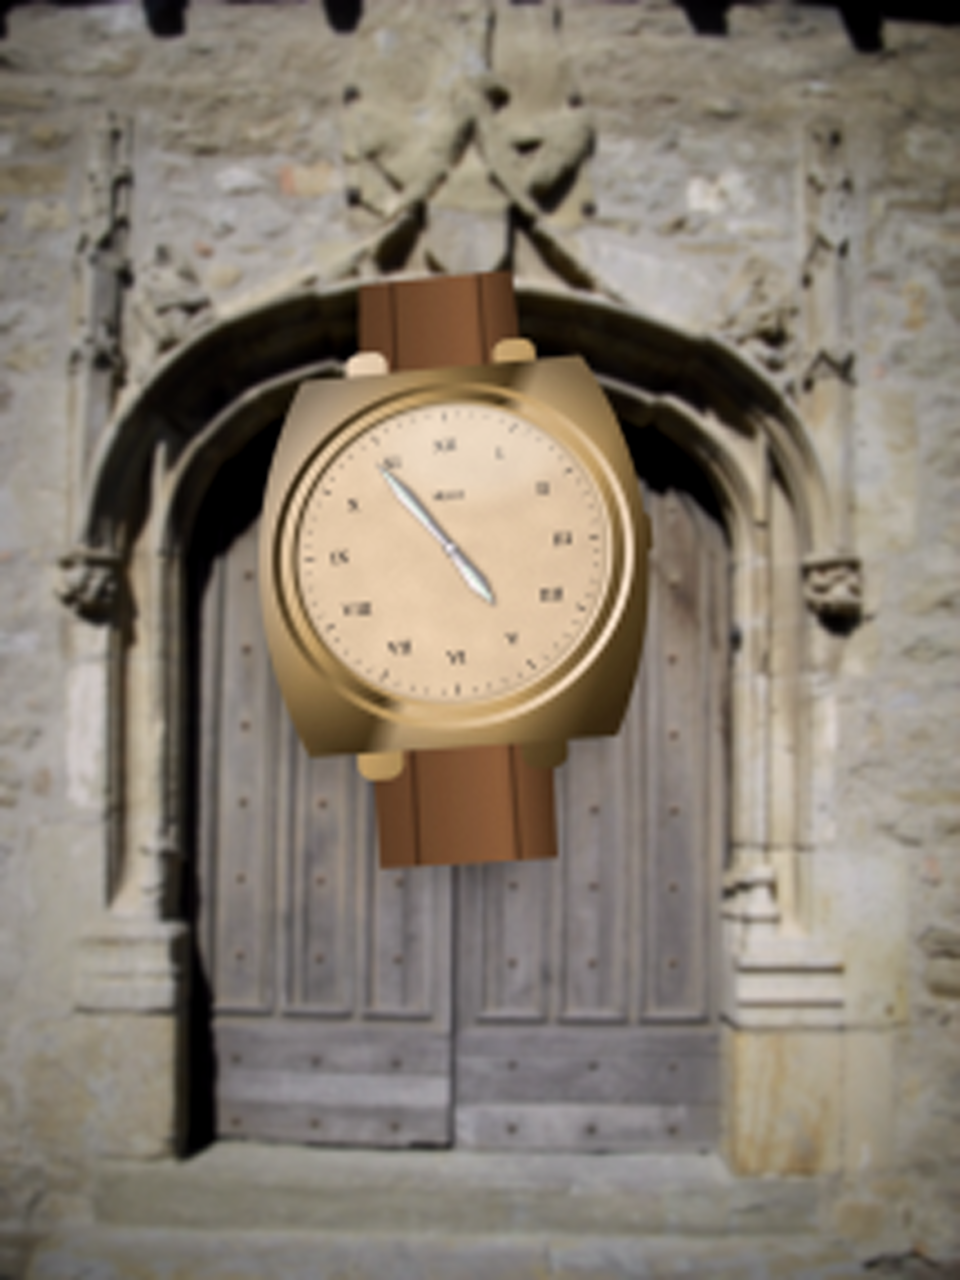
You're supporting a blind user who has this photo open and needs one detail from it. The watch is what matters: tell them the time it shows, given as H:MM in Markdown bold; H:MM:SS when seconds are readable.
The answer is **4:54**
